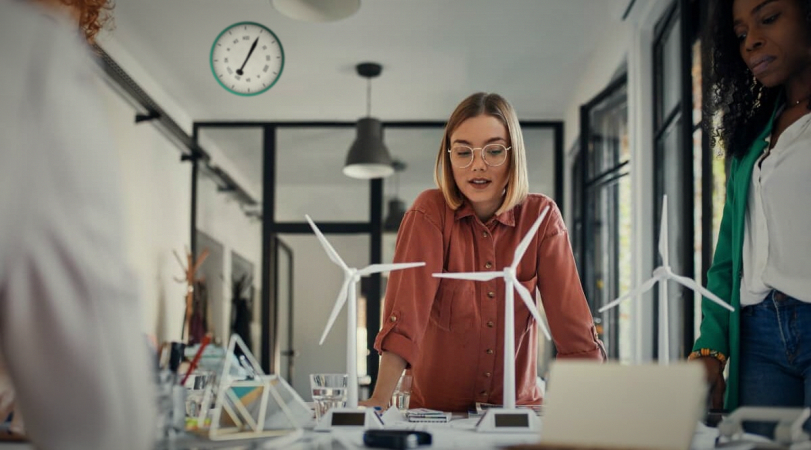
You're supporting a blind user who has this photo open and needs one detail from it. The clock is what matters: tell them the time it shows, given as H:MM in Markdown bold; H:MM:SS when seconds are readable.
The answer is **7:05**
